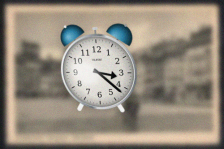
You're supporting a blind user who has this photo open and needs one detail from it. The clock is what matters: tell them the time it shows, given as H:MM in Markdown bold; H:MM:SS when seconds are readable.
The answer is **3:22**
